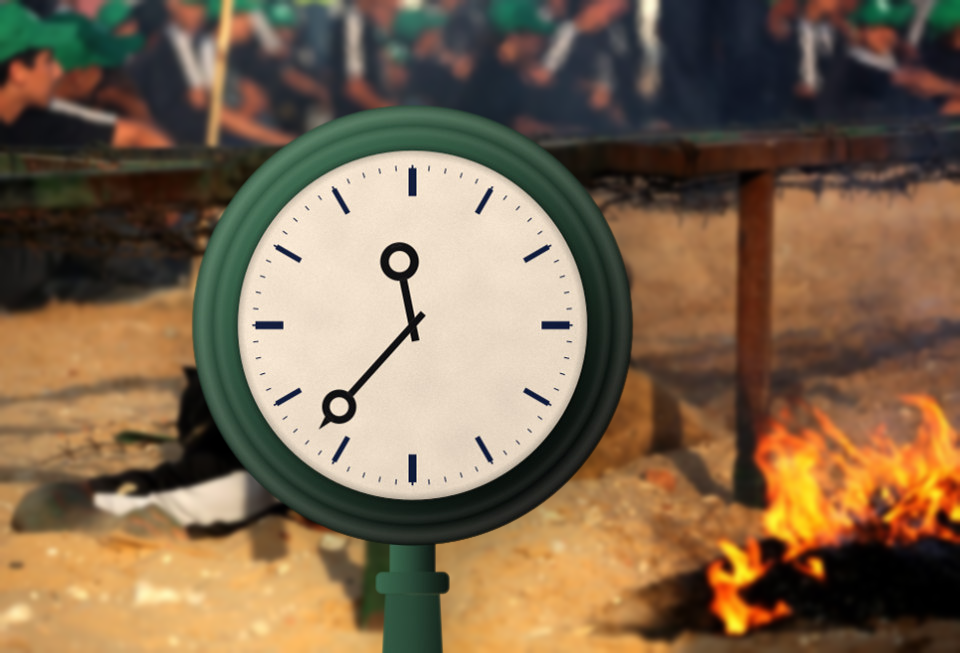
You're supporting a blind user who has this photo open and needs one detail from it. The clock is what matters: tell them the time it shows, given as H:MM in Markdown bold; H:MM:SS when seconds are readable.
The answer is **11:37**
